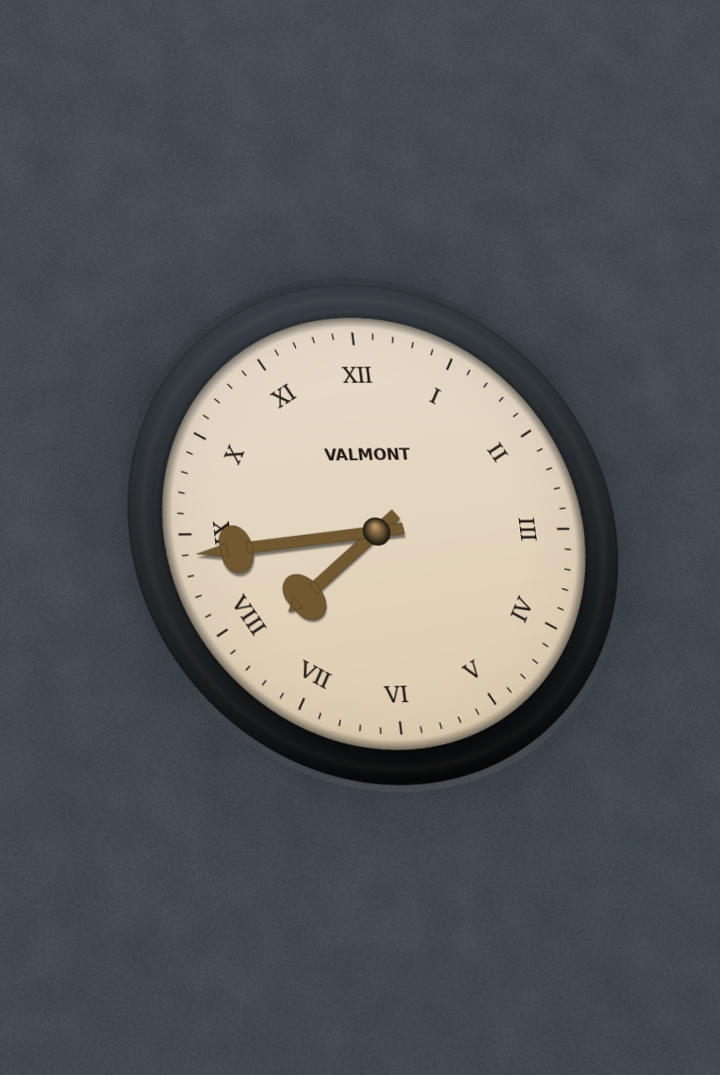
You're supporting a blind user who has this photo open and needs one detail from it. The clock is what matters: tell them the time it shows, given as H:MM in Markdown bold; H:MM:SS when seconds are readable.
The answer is **7:44**
